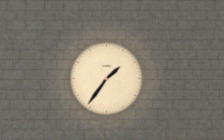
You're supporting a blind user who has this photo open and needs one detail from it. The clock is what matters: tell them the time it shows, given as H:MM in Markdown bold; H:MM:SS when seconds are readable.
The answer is **1:36**
